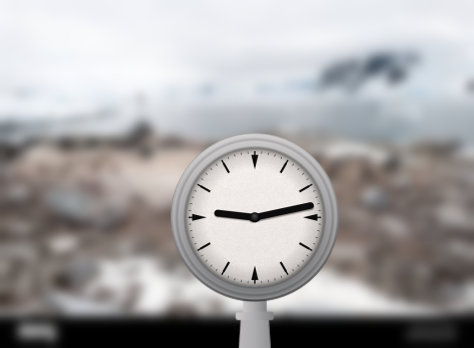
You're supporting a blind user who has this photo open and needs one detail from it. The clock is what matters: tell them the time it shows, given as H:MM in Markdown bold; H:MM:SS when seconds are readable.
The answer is **9:13**
